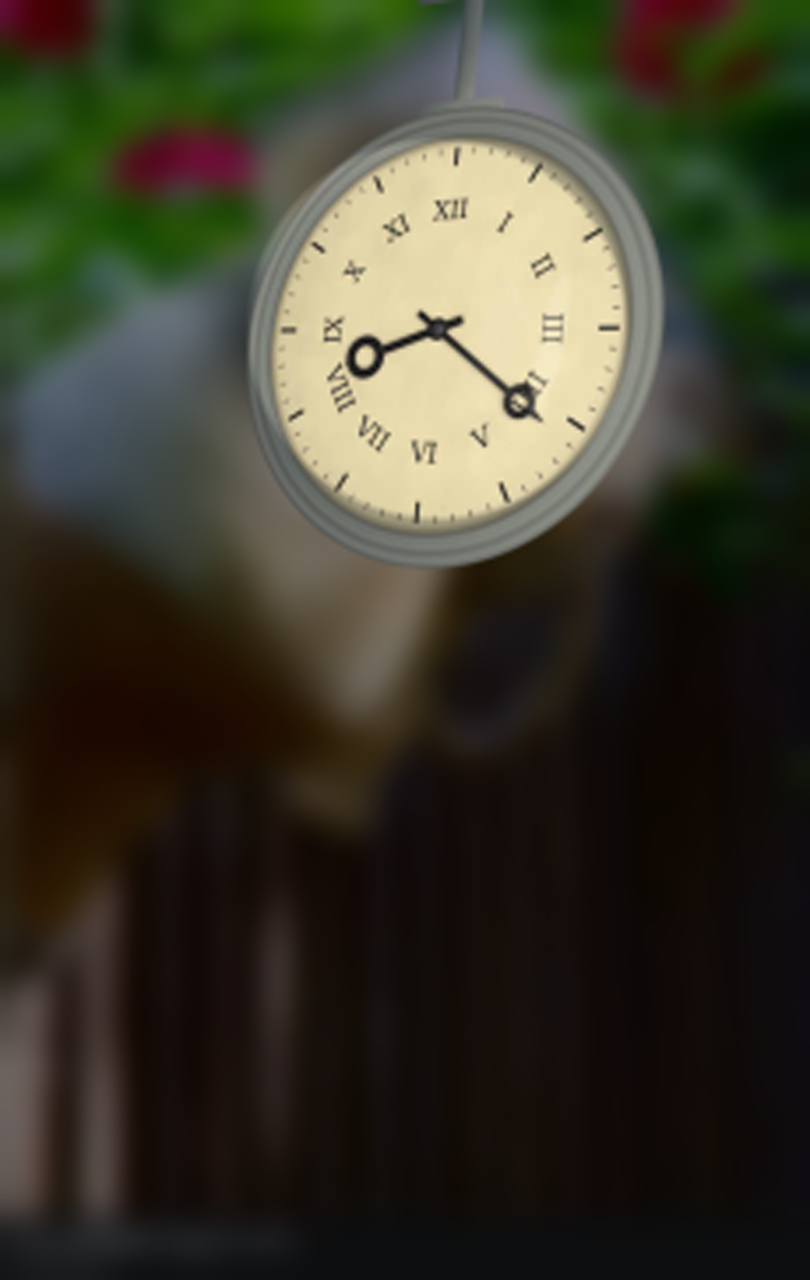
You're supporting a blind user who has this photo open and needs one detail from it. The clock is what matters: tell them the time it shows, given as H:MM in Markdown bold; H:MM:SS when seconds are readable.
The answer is **8:21**
